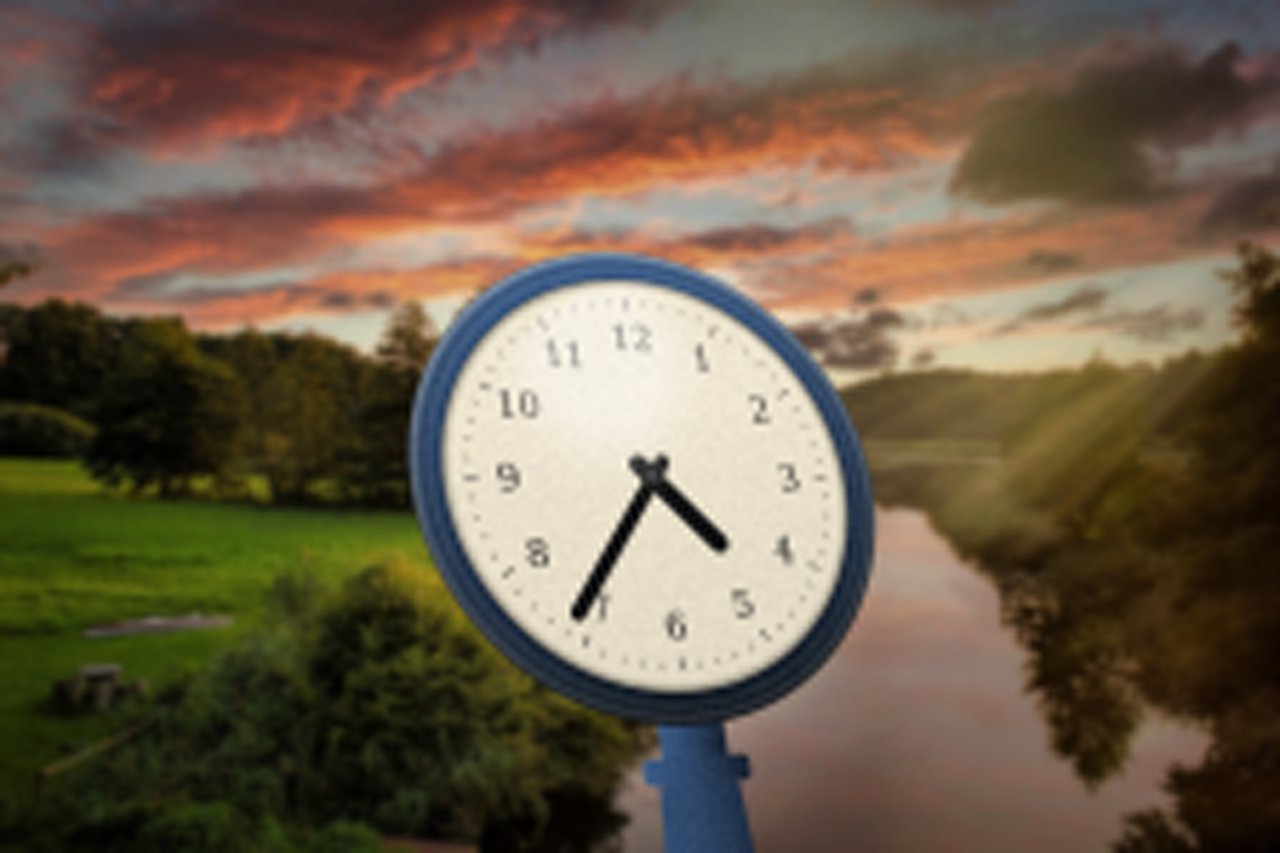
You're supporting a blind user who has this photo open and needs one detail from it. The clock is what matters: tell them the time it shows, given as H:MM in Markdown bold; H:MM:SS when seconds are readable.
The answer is **4:36**
